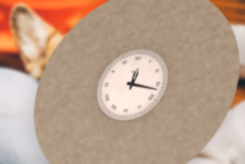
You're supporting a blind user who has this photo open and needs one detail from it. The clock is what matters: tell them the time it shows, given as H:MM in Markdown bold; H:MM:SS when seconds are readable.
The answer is **12:17**
